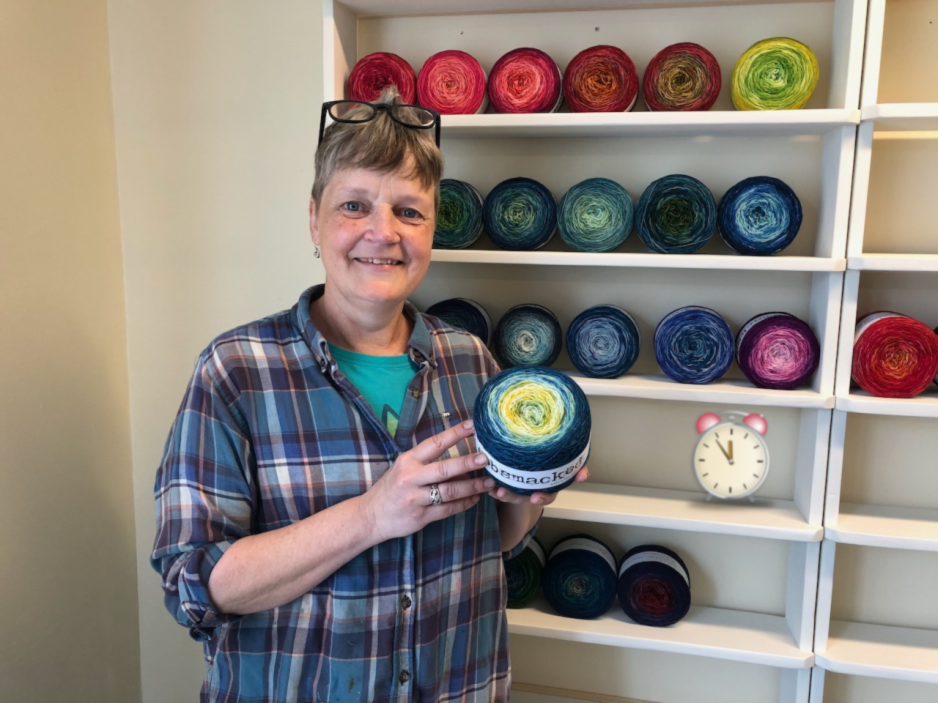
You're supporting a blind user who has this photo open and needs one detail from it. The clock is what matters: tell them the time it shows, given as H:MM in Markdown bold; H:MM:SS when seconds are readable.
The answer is **11:54**
